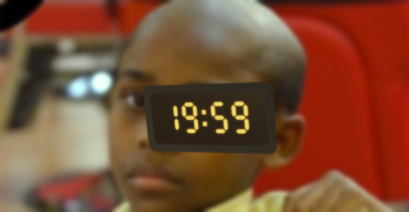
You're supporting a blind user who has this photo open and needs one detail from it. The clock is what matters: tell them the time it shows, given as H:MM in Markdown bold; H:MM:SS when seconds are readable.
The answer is **19:59**
